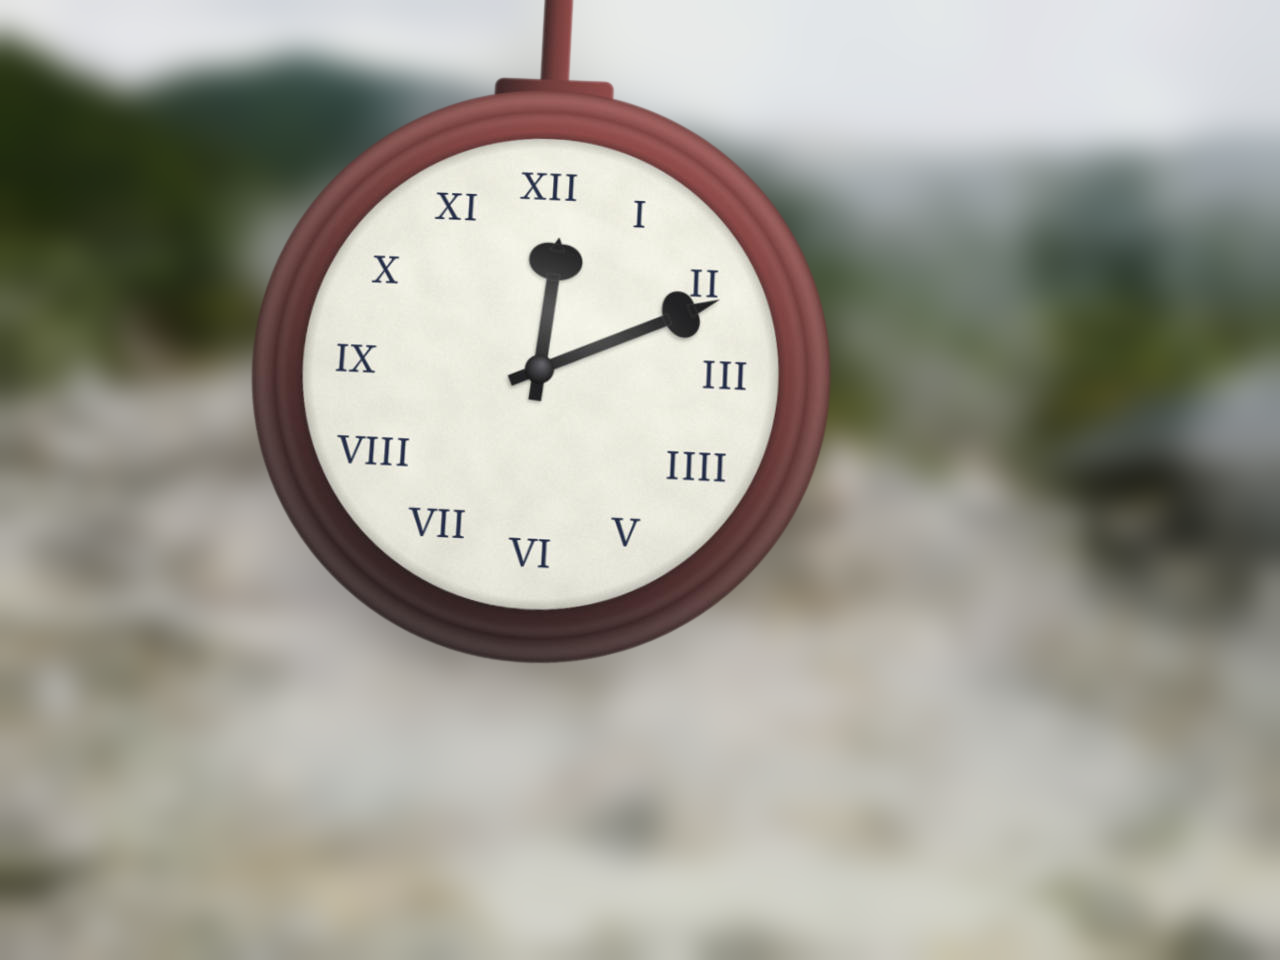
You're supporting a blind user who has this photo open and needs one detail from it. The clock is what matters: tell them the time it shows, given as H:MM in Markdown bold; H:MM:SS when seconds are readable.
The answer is **12:11**
